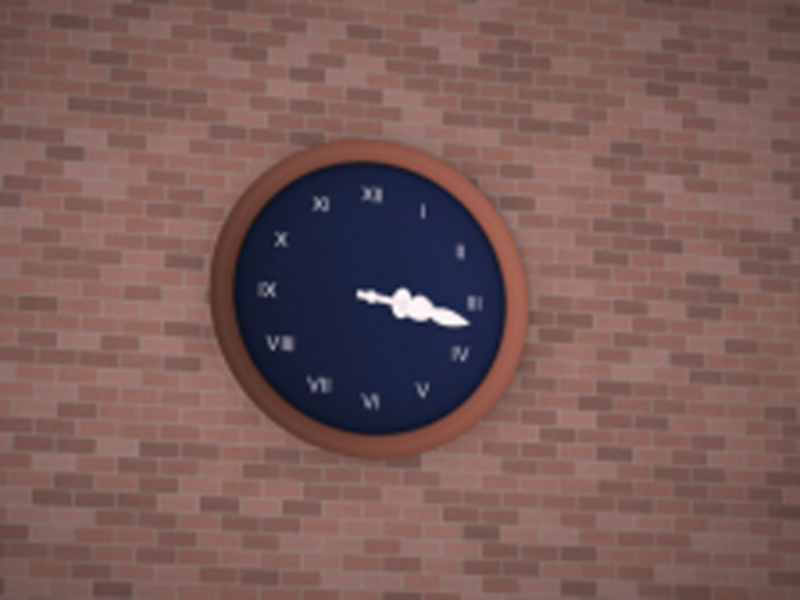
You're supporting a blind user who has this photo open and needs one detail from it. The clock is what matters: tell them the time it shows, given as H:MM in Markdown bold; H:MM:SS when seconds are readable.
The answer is **3:17**
